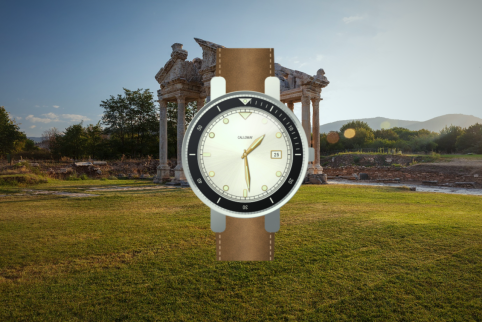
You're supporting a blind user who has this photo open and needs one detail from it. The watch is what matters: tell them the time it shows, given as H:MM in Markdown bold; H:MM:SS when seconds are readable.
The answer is **1:29**
